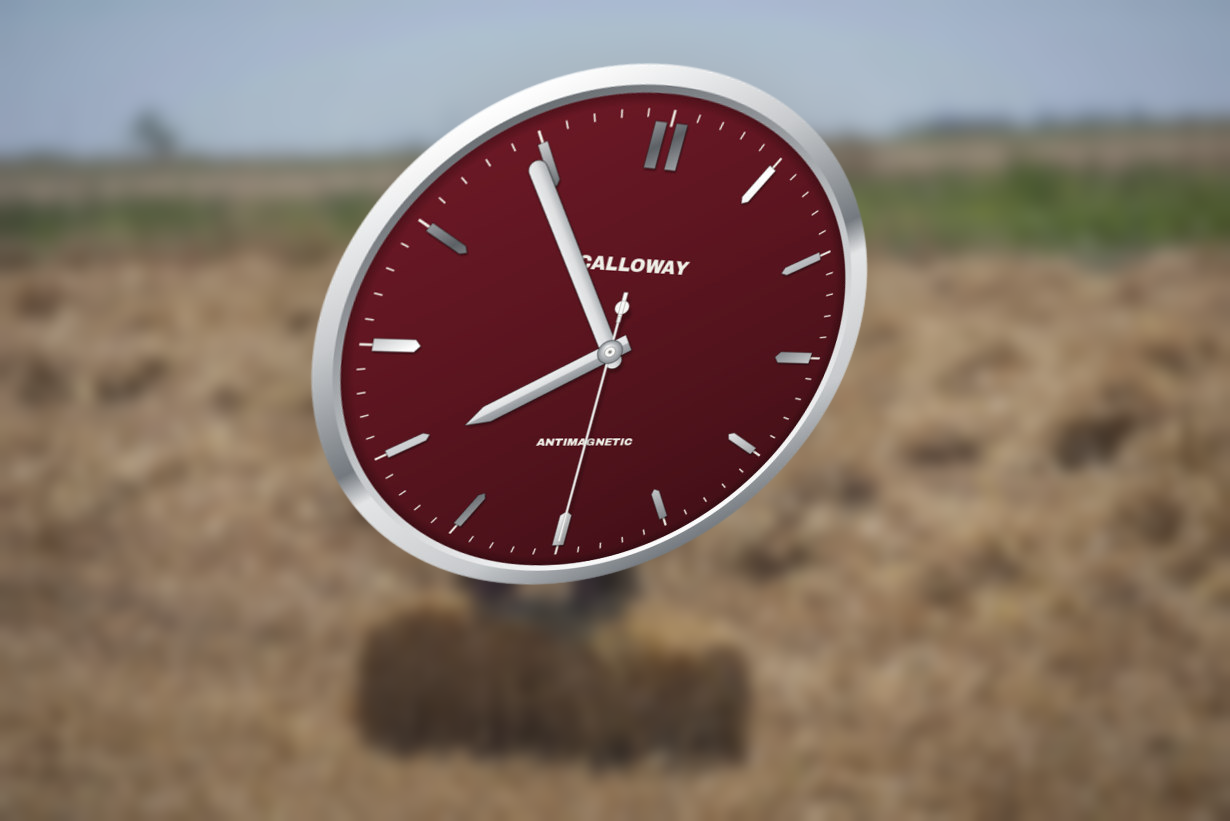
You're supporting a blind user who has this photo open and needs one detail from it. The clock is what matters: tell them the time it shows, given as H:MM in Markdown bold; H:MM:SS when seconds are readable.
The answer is **7:54:30**
